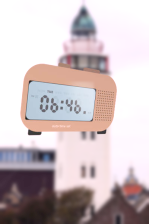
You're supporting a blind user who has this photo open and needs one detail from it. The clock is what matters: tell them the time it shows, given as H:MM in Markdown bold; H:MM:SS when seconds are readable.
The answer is **6:46**
